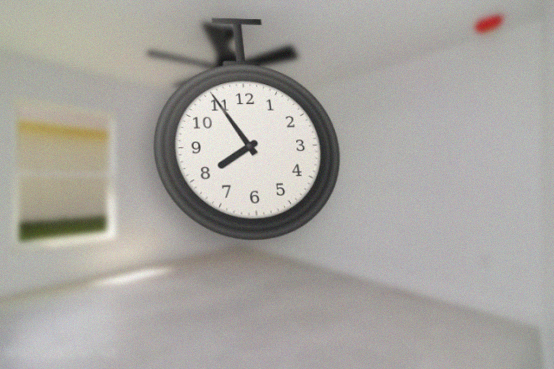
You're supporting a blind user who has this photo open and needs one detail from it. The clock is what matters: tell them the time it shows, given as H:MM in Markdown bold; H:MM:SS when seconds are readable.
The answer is **7:55**
